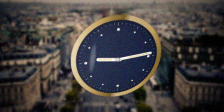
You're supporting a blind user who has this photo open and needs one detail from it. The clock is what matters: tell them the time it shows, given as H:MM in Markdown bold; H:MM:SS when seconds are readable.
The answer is **9:14**
